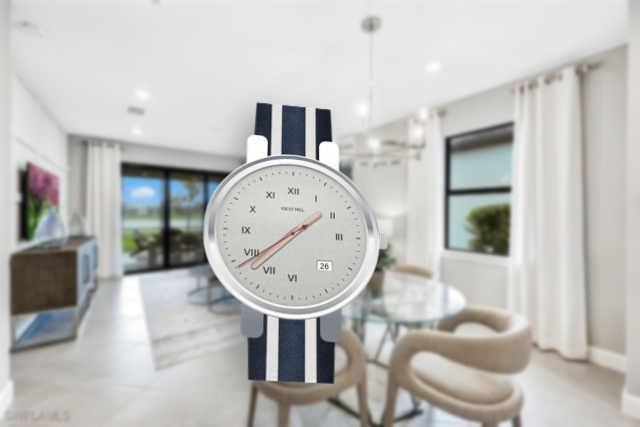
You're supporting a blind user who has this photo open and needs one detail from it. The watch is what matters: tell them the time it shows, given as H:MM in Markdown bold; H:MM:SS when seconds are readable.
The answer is **1:37:39**
